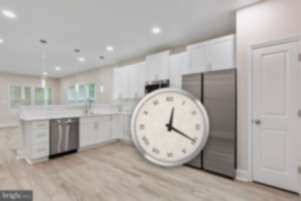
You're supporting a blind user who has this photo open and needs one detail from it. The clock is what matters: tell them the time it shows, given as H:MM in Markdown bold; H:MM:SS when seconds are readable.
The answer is **12:20**
